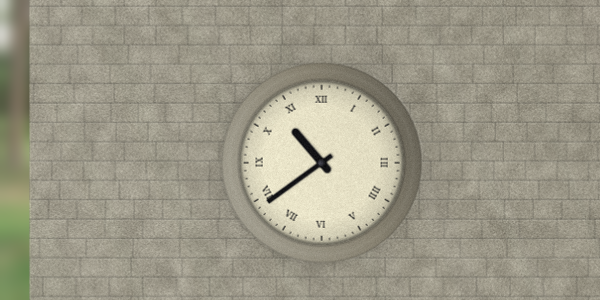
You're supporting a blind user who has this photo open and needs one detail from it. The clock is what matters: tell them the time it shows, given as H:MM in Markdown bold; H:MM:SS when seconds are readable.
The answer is **10:39**
